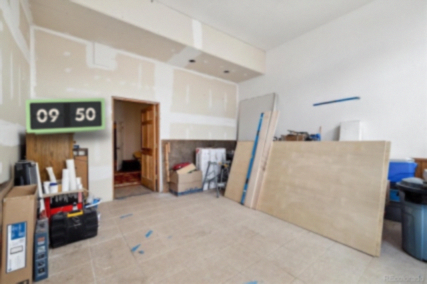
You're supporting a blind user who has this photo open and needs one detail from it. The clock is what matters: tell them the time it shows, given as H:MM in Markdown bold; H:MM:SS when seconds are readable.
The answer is **9:50**
